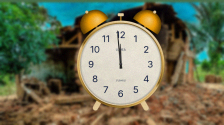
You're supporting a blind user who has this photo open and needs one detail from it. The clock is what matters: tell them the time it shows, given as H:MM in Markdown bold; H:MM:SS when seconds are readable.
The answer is **11:59**
